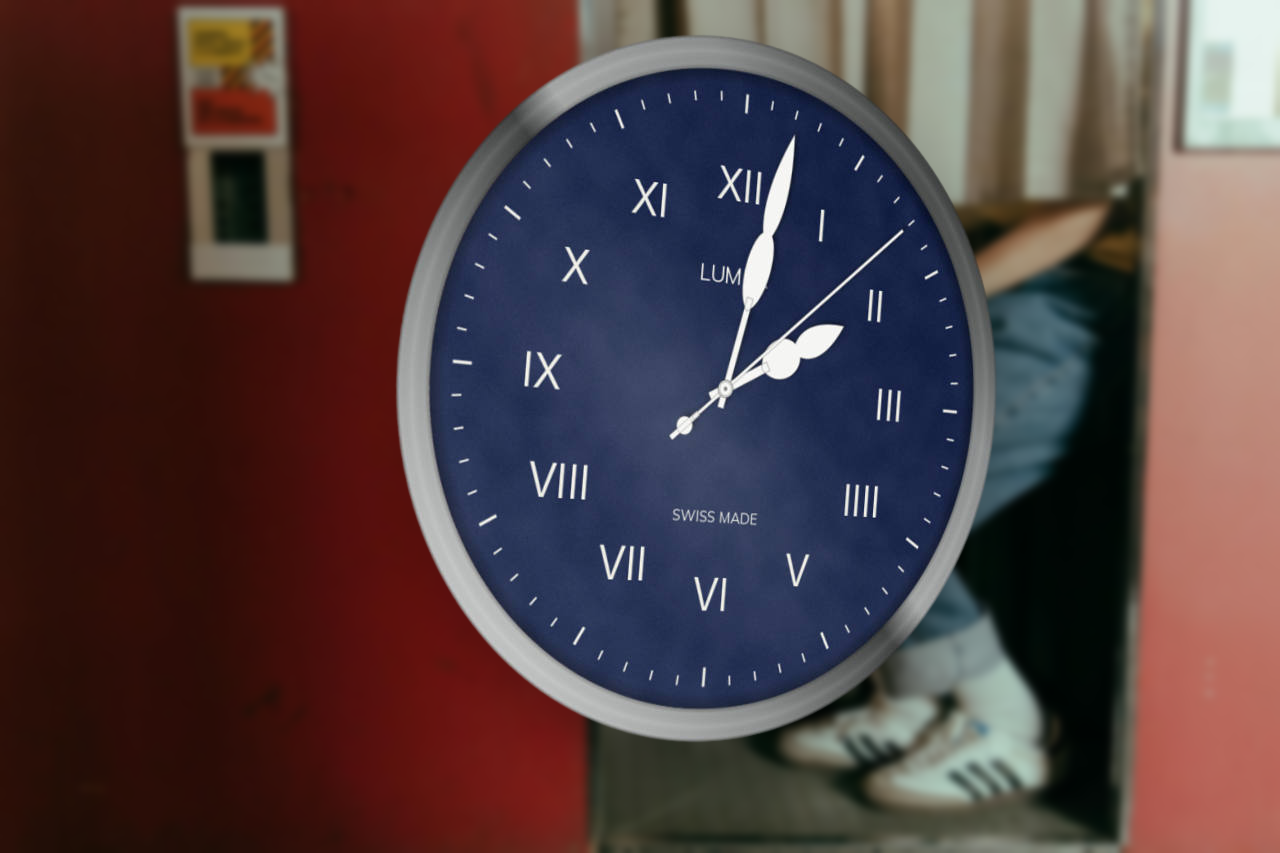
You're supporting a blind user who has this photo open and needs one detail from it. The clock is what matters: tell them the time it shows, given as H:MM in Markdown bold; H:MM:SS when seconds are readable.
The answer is **2:02:08**
